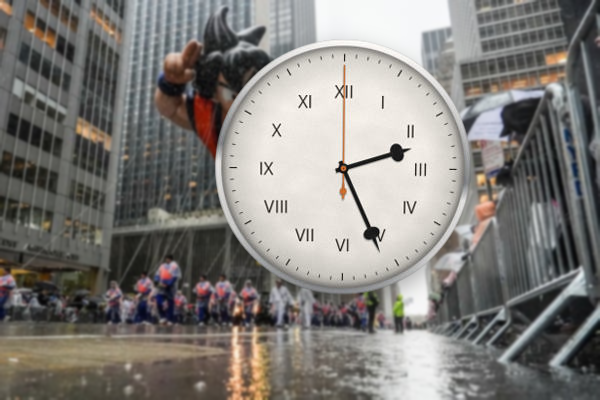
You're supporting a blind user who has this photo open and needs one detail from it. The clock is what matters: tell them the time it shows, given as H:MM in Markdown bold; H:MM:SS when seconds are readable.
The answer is **2:26:00**
